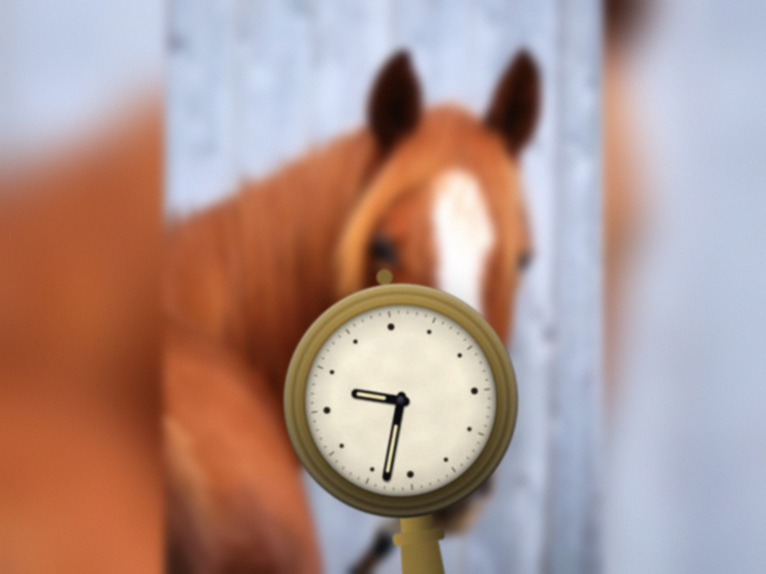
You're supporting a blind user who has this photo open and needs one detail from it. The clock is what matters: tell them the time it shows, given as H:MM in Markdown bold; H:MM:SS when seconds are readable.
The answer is **9:33**
